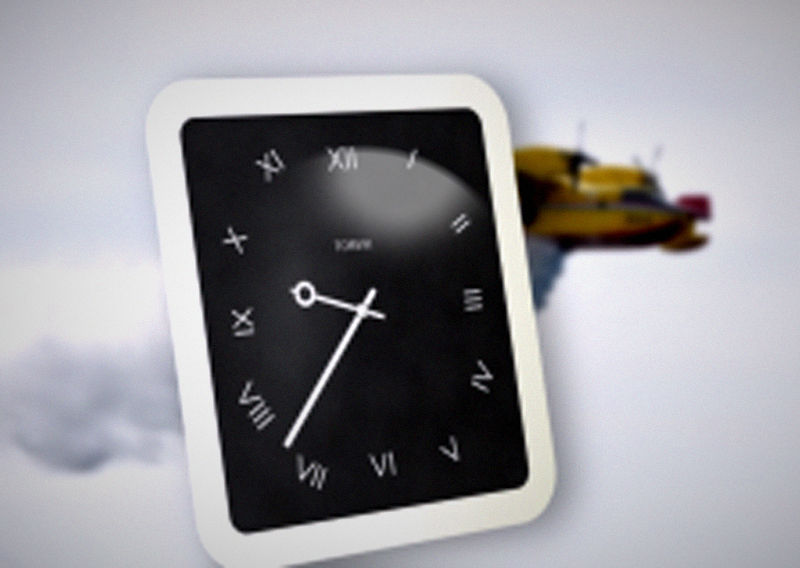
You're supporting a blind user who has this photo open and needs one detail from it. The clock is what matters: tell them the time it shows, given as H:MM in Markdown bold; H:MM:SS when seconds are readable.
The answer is **9:37**
